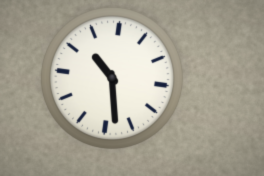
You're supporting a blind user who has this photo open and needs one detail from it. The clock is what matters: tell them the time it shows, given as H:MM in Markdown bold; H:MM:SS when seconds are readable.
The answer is **10:28**
